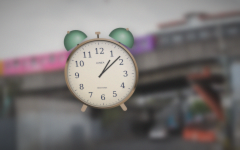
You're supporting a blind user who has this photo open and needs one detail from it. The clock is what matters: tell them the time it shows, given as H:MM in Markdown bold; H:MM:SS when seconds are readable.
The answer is **1:08**
